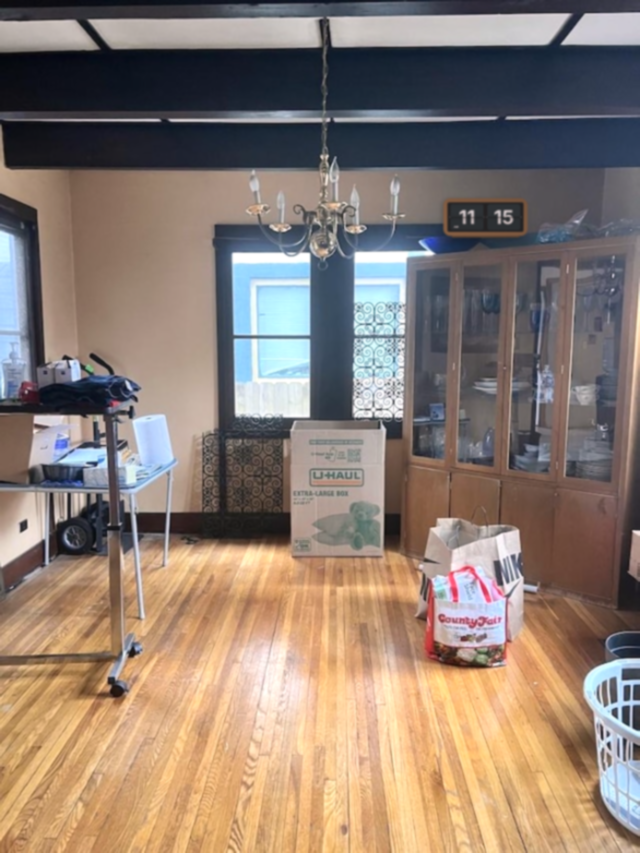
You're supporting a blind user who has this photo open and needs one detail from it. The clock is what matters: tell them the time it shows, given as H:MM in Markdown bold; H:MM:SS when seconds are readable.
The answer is **11:15**
